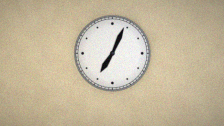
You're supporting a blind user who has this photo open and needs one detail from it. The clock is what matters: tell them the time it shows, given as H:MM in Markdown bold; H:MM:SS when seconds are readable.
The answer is **7:04**
